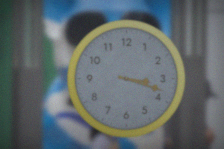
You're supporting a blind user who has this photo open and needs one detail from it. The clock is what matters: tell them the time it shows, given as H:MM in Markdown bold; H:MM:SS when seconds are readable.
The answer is **3:18**
